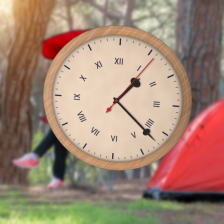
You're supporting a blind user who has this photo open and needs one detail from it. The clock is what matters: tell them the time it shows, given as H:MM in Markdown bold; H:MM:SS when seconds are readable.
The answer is **1:22:06**
